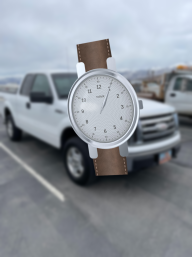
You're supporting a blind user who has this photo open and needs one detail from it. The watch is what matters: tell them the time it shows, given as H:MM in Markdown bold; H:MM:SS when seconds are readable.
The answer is **1:05**
